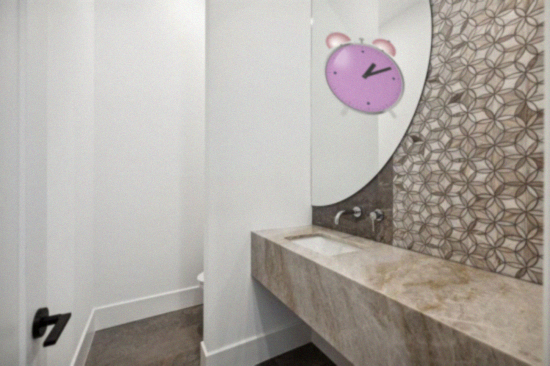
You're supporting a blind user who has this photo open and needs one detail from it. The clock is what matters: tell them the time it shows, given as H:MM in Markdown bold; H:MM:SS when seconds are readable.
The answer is **1:11**
